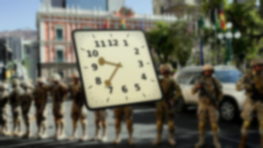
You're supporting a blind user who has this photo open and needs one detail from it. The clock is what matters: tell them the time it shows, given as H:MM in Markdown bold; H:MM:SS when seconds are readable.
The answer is **9:37**
